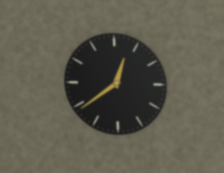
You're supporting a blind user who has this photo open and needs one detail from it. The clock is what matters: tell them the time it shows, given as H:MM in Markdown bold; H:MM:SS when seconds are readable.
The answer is **12:39**
